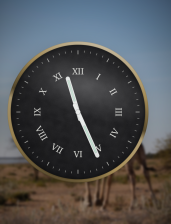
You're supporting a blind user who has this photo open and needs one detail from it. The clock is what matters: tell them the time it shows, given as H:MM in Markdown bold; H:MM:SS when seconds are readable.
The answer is **11:26**
